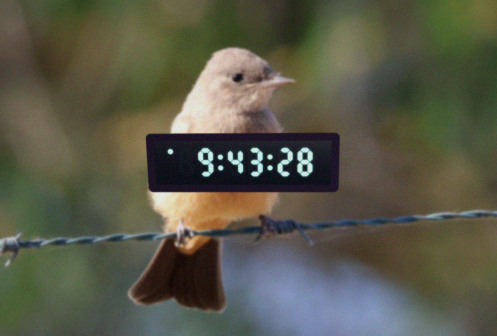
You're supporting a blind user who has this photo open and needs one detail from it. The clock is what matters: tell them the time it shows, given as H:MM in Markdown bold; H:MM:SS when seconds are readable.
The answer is **9:43:28**
